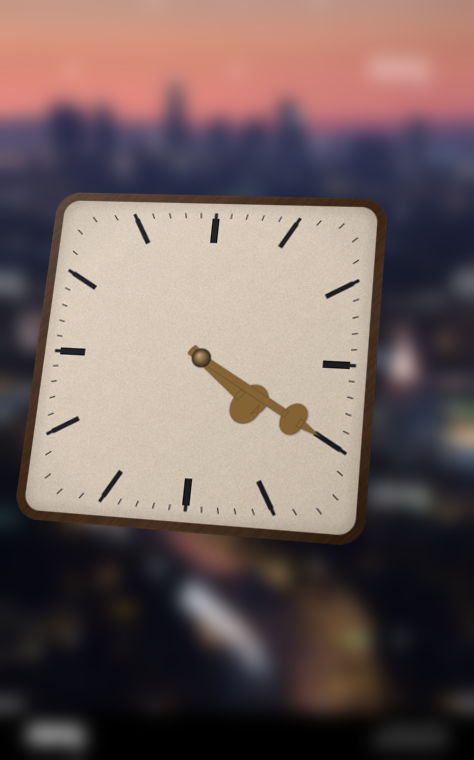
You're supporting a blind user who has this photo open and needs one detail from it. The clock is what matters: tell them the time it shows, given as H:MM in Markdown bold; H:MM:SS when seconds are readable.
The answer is **4:20**
